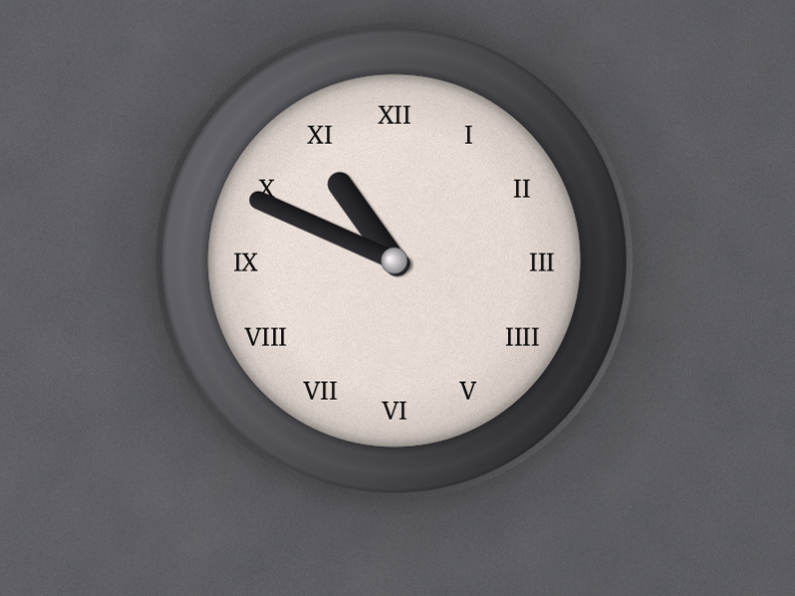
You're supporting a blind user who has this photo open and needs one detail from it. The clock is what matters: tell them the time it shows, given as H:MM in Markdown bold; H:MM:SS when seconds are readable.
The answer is **10:49**
